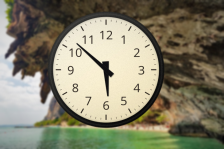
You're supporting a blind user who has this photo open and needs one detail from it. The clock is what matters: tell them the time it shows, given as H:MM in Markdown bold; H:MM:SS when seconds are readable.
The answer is **5:52**
